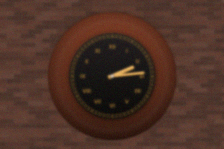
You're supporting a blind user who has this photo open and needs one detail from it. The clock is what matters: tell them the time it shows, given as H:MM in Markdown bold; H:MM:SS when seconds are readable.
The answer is **2:14**
